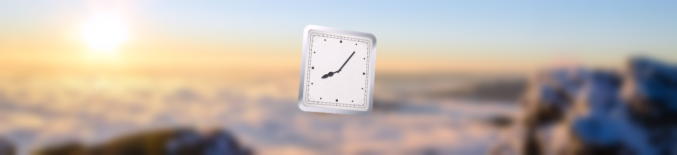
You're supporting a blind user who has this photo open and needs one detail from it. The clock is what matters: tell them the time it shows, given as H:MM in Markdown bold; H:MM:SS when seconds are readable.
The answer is **8:06**
